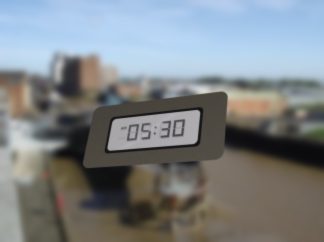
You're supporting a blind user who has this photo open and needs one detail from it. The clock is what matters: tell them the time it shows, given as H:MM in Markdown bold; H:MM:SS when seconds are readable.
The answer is **5:30**
